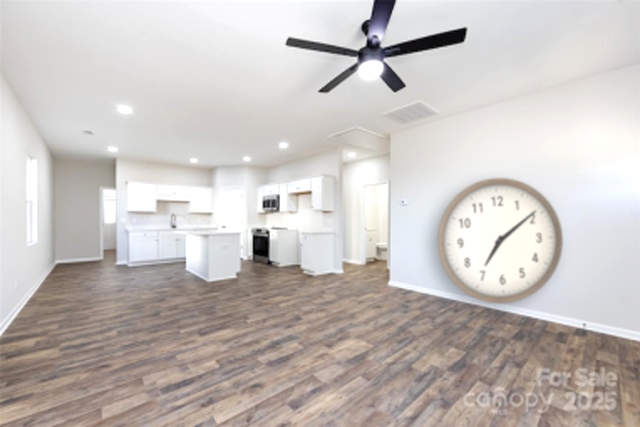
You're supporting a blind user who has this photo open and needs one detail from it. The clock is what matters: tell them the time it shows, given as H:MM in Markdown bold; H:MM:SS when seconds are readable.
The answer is **7:09**
